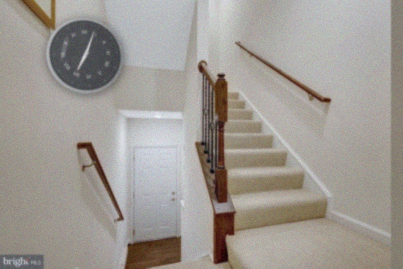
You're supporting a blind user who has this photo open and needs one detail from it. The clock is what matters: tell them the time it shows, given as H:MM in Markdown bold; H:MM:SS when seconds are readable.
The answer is **7:04**
